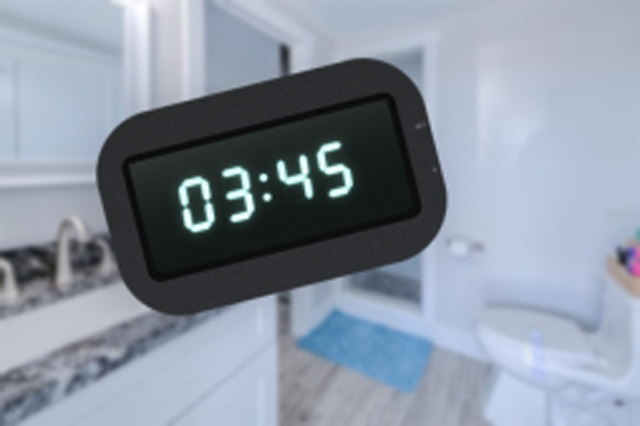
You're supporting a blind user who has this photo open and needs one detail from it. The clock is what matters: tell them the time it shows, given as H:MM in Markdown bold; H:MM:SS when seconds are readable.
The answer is **3:45**
